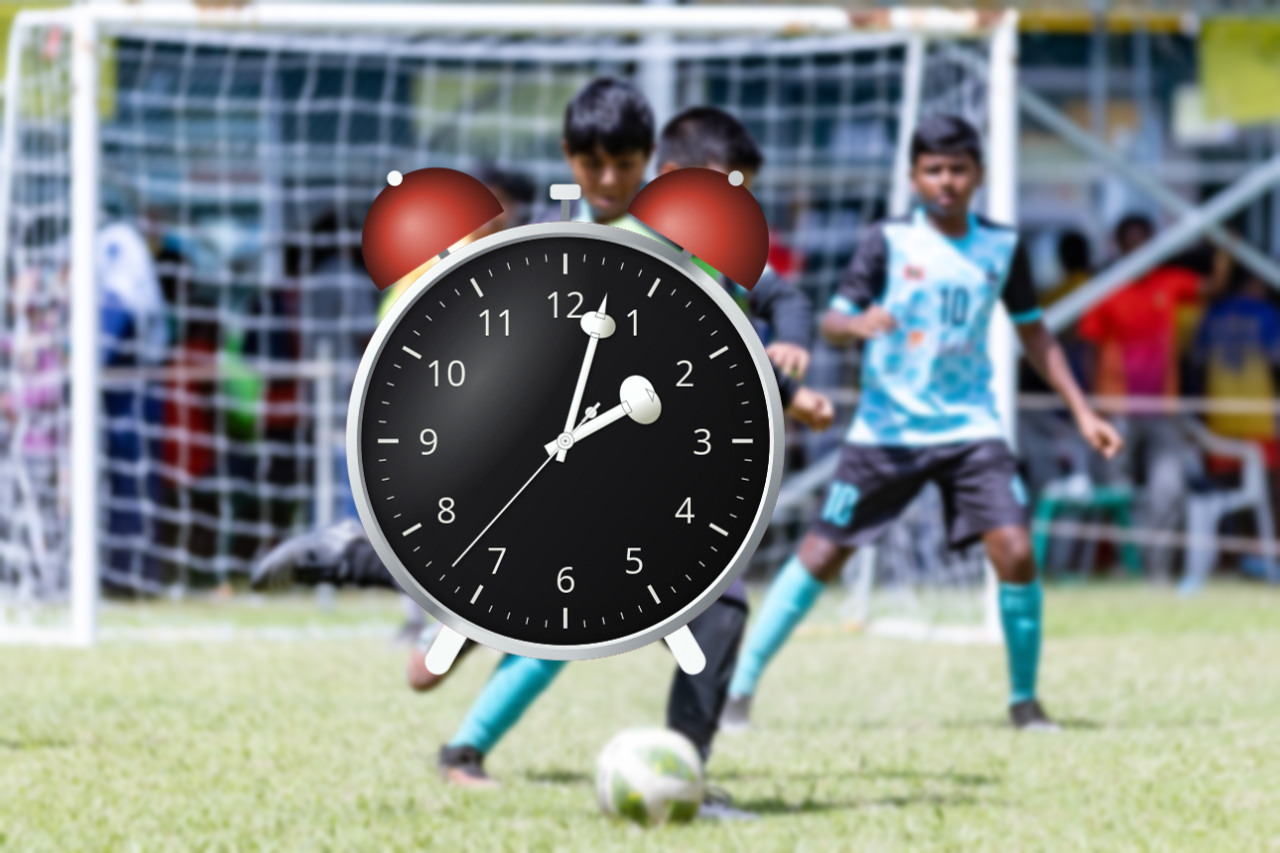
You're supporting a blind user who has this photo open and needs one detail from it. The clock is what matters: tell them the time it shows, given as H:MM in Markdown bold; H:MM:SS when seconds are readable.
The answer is **2:02:37**
